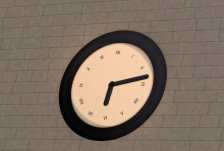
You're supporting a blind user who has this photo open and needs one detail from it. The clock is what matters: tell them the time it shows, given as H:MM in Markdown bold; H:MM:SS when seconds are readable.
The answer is **6:13**
